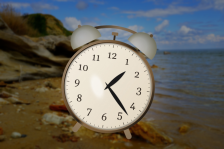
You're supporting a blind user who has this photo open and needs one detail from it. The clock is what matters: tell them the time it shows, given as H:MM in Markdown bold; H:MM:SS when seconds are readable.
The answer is **1:23**
